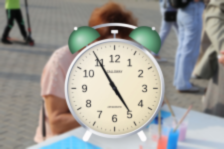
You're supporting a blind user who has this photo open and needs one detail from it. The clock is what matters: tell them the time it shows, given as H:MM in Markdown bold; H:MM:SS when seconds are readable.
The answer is **4:55**
